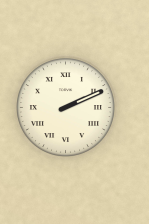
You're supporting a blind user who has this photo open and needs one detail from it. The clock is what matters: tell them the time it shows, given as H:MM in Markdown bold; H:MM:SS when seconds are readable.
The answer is **2:11**
